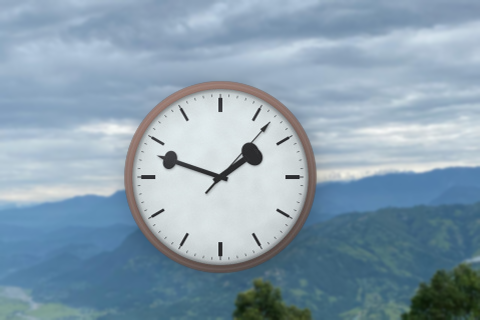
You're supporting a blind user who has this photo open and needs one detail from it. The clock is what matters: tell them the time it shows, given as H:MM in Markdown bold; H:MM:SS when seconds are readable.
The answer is **1:48:07**
